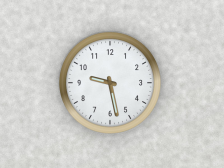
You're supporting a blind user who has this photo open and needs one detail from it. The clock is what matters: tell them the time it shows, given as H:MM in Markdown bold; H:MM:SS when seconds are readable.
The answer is **9:28**
